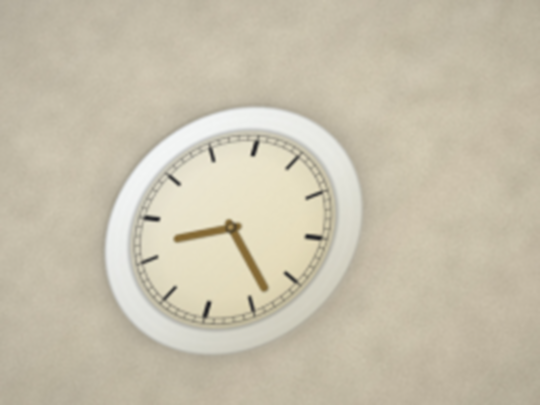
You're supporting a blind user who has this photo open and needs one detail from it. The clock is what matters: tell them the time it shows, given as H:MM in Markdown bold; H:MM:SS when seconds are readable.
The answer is **8:23**
